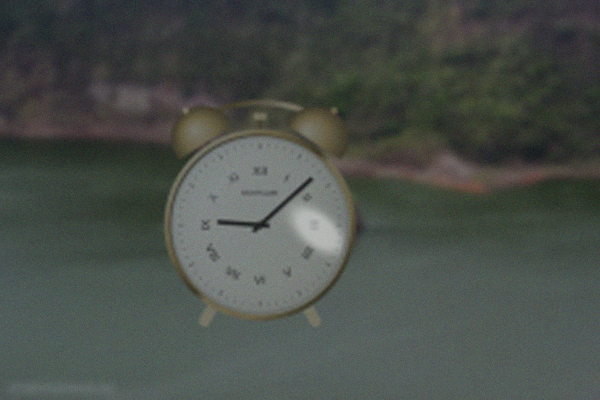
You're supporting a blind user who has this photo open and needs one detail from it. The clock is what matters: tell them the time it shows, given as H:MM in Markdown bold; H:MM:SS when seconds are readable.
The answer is **9:08**
